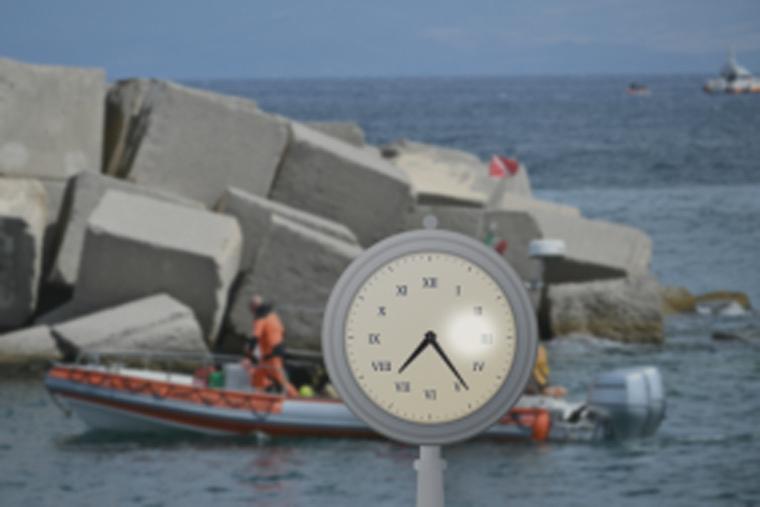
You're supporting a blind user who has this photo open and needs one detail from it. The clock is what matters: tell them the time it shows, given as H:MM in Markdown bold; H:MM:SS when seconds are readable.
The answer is **7:24**
